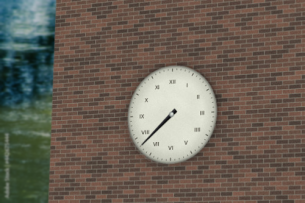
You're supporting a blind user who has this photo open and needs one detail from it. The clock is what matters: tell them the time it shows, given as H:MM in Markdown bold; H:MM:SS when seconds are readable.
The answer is **7:38**
